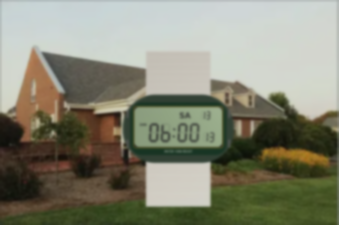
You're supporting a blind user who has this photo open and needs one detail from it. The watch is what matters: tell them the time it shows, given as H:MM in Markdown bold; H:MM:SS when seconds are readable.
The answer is **6:00**
